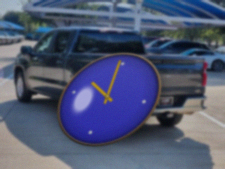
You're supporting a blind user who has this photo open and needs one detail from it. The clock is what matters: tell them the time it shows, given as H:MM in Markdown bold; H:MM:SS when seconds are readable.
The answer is **9:59**
